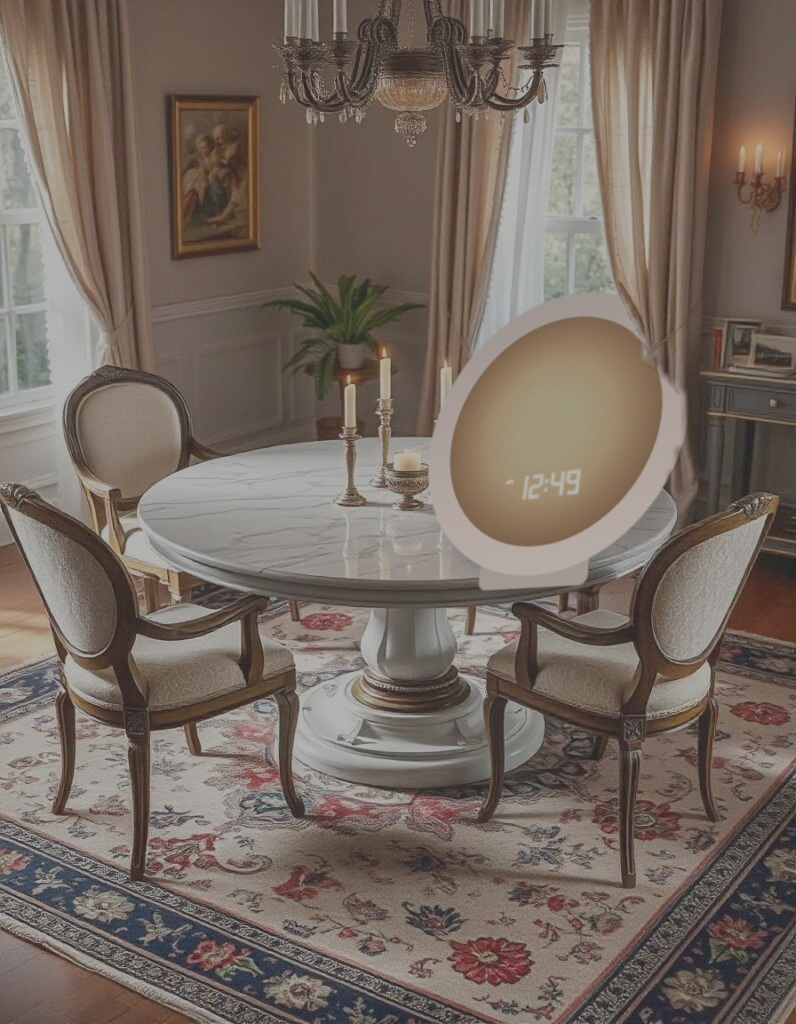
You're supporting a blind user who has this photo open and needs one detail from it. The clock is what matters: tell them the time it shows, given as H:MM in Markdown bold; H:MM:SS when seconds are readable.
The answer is **12:49**
